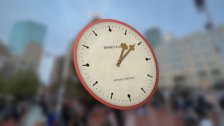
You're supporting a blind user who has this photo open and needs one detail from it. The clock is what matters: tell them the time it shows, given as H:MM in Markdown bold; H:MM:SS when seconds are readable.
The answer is **1:09**
